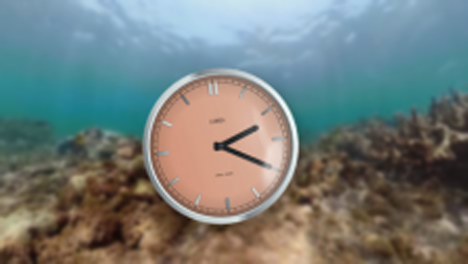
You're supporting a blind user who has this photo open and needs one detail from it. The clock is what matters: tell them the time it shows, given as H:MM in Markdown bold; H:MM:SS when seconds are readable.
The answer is **2:20**
